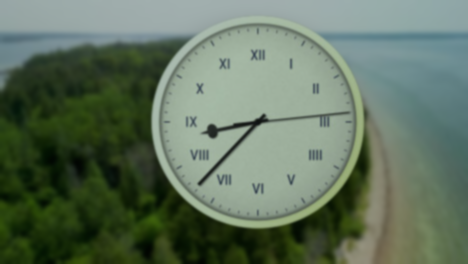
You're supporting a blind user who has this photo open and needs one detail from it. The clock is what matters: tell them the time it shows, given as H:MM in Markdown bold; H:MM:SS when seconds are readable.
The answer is **8:37:14**
